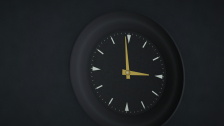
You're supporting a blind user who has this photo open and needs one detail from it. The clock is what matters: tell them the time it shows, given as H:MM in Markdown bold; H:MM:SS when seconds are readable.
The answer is **2:59**
